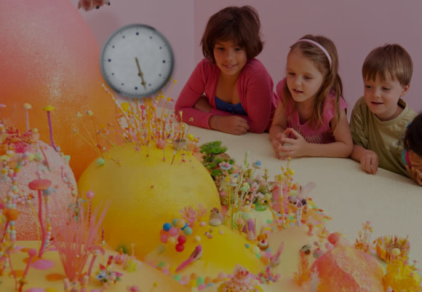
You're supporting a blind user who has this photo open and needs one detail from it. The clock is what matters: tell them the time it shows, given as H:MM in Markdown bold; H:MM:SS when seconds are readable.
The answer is **5:27**
